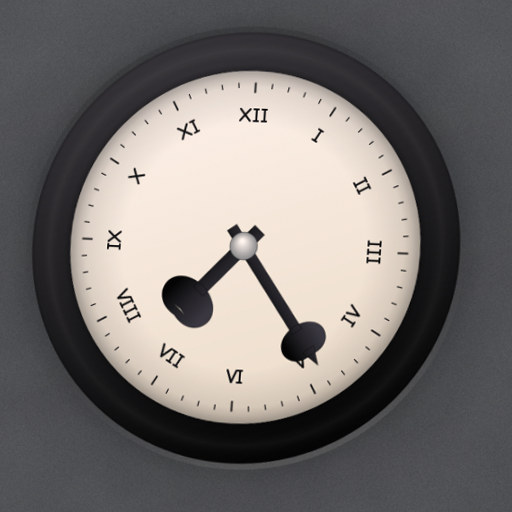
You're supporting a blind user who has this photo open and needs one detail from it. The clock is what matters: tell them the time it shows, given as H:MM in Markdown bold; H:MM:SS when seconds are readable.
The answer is **7:24**
